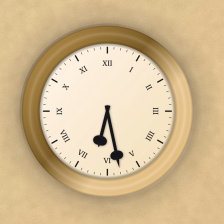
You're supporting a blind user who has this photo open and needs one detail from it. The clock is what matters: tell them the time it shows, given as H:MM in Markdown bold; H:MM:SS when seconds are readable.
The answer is **6:28**
